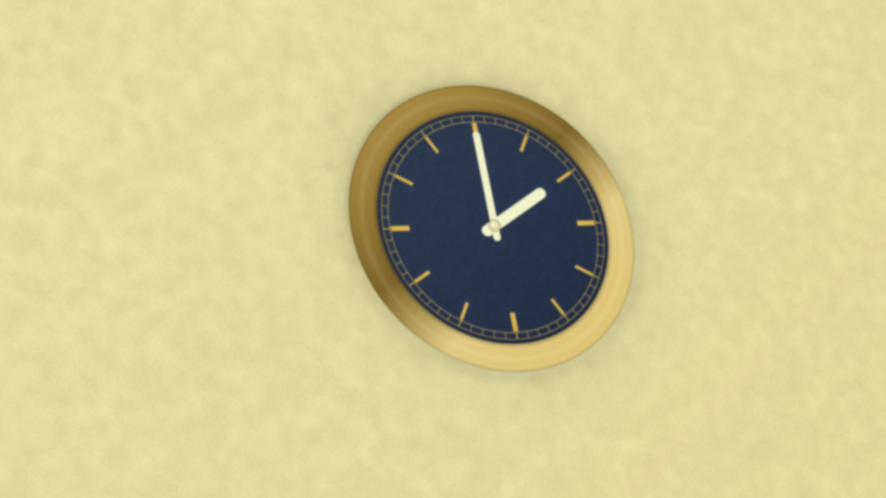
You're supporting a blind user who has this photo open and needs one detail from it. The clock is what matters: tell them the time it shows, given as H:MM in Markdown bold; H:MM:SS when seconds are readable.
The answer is **2:00**
